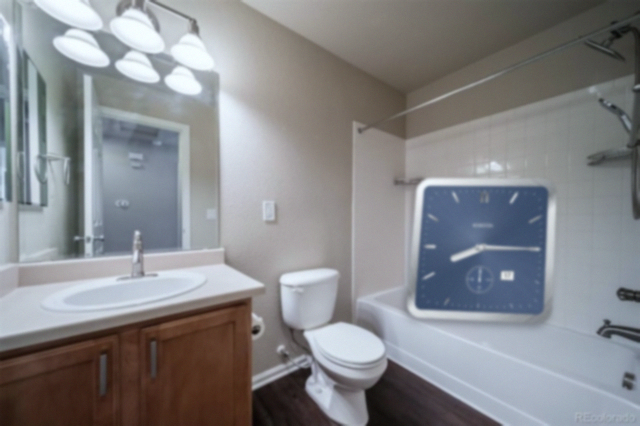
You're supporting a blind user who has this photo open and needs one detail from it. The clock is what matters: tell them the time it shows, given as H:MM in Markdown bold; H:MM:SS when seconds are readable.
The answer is **8:15**
